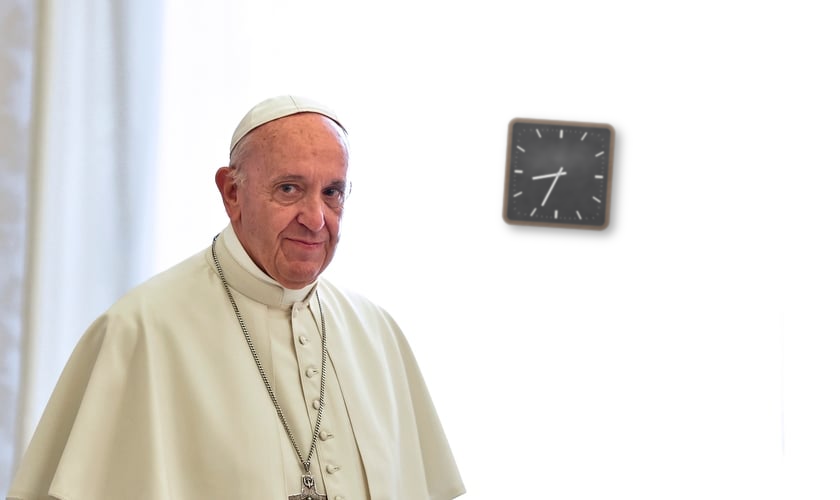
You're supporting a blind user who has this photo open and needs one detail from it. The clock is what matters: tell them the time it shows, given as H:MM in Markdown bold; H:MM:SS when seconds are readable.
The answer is **8:34**
